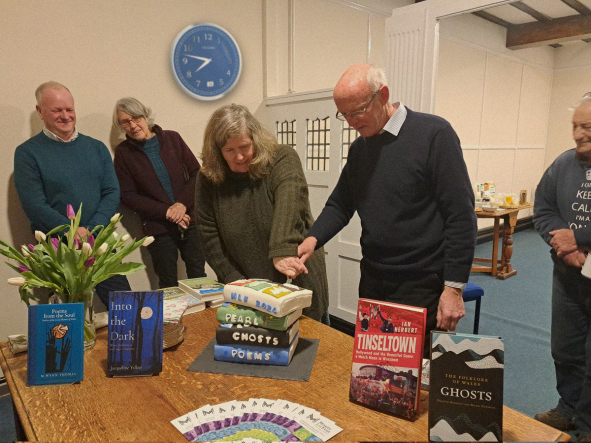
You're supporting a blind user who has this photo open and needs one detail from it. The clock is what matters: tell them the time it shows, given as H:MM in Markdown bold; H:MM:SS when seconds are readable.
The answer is **7:47**
